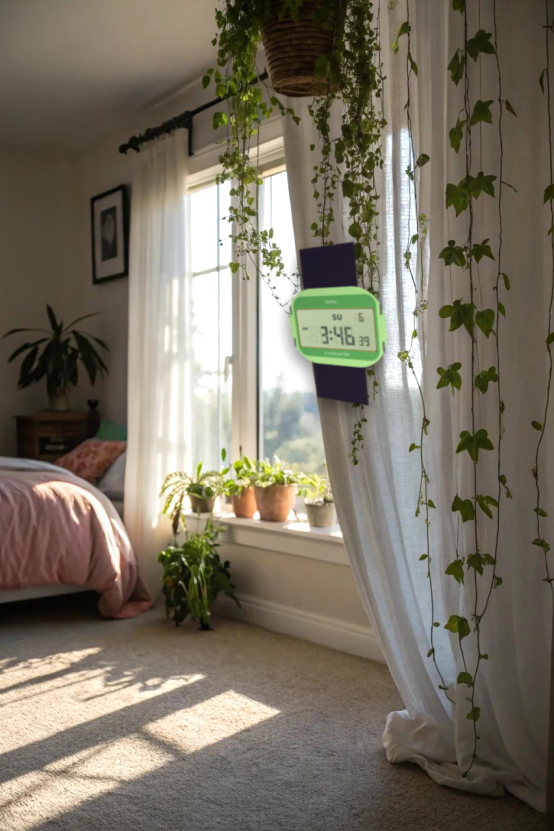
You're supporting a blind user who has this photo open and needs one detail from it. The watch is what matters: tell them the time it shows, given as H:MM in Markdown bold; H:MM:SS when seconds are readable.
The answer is **3:46**
